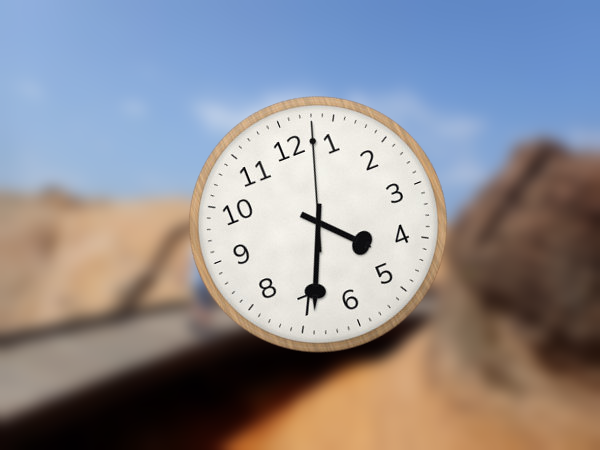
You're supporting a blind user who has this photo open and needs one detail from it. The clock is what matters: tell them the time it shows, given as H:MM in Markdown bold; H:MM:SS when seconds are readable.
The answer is **4:34:03**
